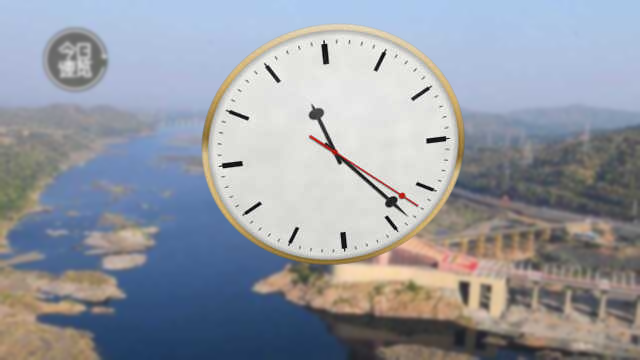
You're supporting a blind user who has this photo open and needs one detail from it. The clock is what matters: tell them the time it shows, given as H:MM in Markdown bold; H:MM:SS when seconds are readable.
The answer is **11:23:22**
